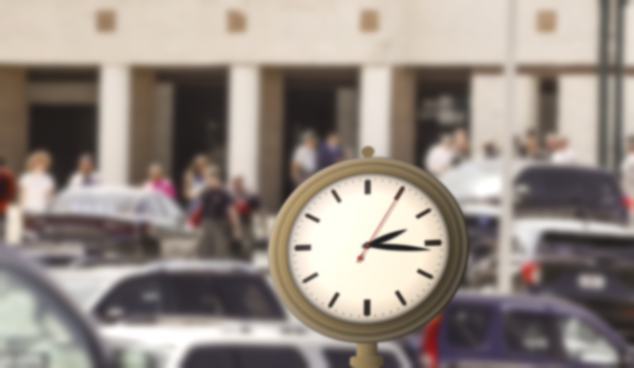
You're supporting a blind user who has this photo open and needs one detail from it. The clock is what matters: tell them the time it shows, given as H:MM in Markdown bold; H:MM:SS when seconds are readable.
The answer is **2:16:05**
